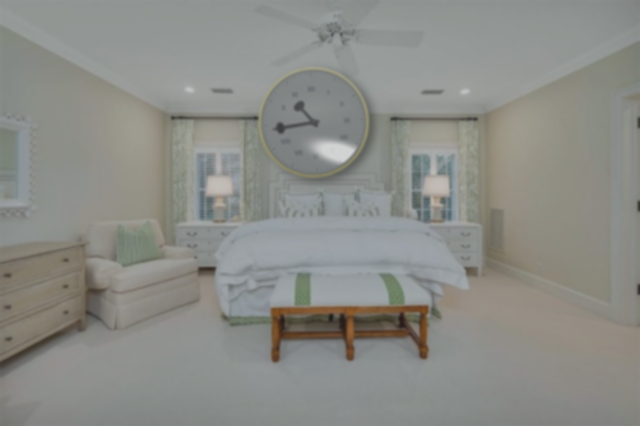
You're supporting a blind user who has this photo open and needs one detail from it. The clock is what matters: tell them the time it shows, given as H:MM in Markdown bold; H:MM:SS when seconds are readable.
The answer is **10:44**
